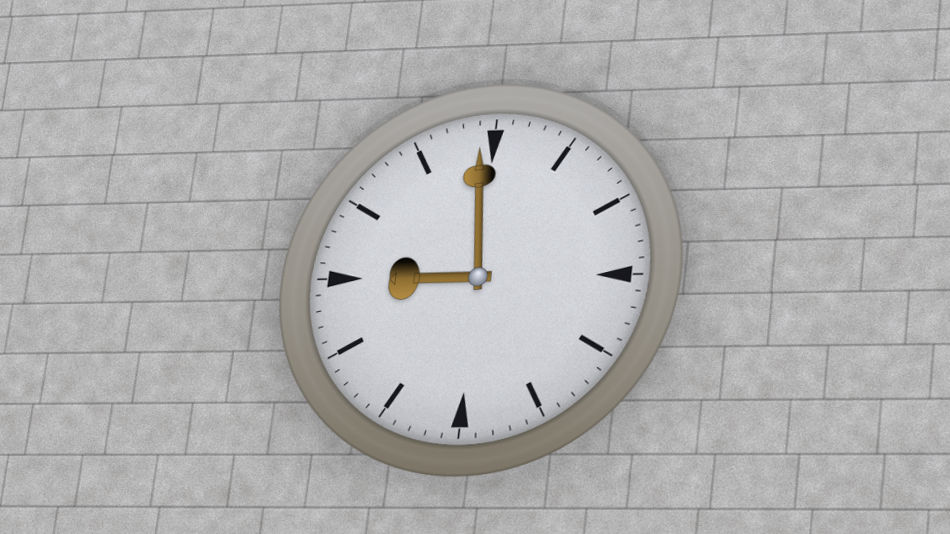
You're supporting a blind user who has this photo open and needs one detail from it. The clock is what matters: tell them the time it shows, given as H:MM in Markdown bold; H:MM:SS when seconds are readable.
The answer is **8:59**
